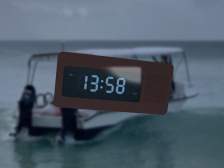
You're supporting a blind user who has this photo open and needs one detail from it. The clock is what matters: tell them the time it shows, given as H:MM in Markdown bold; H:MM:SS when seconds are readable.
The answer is **13:58**
